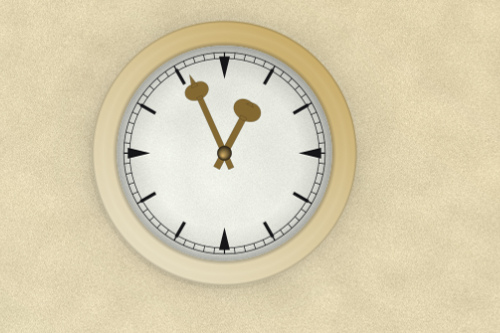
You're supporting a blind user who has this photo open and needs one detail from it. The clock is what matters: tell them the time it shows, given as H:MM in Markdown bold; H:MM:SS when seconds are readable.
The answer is **12:56**
